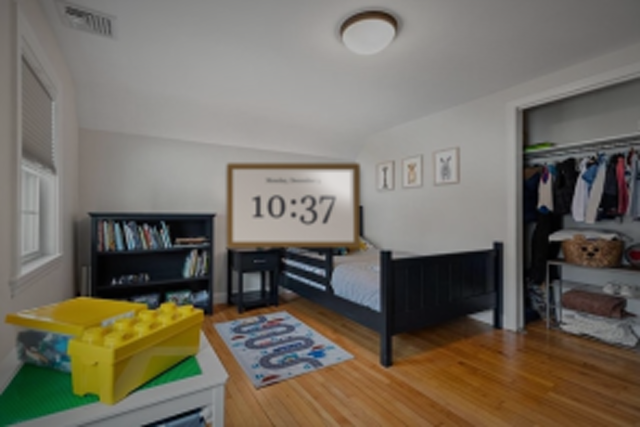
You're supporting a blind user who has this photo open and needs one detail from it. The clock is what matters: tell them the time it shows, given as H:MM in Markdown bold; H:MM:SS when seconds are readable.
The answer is **10:37**
